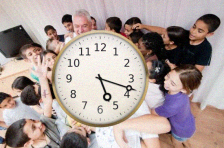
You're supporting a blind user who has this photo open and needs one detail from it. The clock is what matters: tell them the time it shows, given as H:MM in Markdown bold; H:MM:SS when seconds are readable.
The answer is **5:18**
